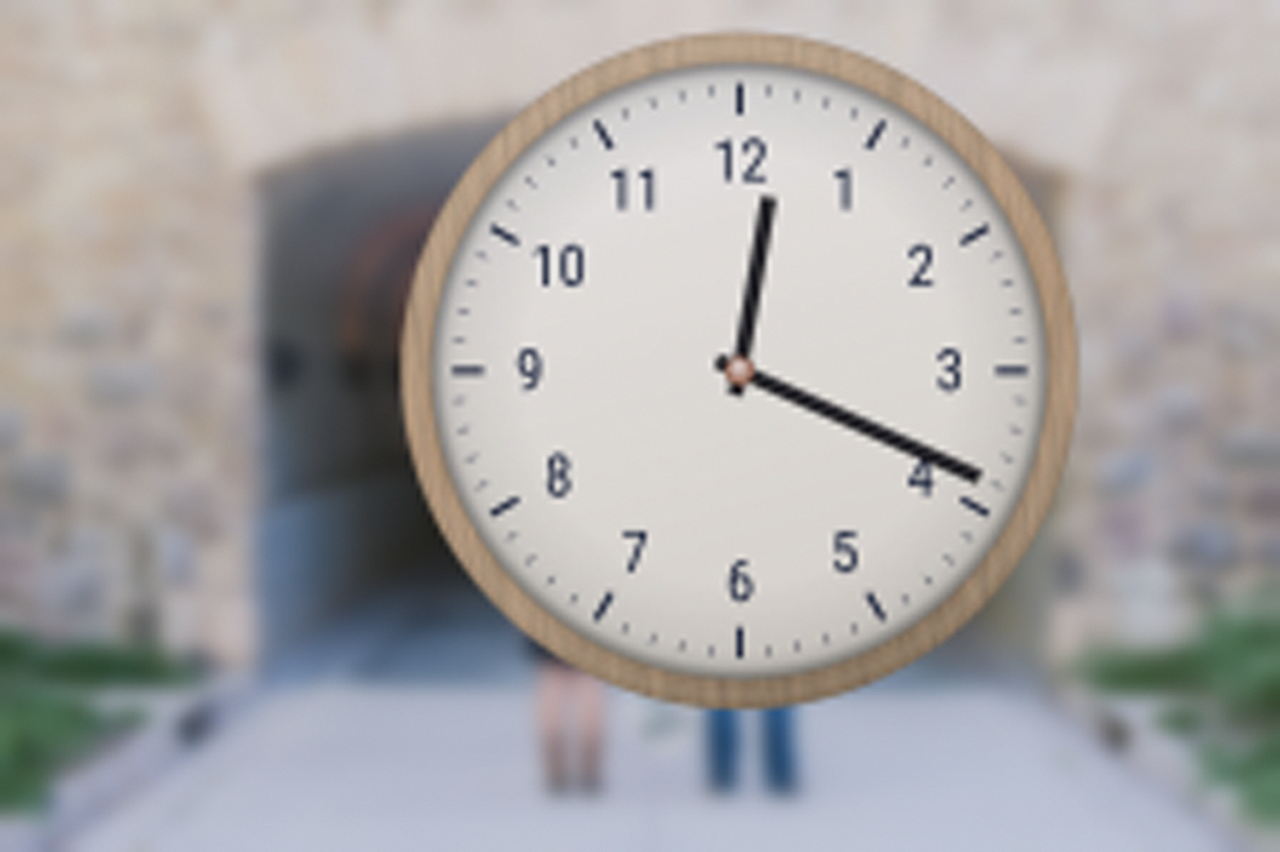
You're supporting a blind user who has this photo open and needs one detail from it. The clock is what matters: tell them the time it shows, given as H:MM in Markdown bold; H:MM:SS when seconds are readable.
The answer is **12:19**
